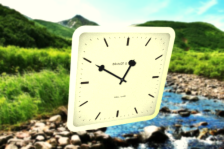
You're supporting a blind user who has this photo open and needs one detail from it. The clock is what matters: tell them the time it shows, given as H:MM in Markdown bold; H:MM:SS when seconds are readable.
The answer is **12:50**
